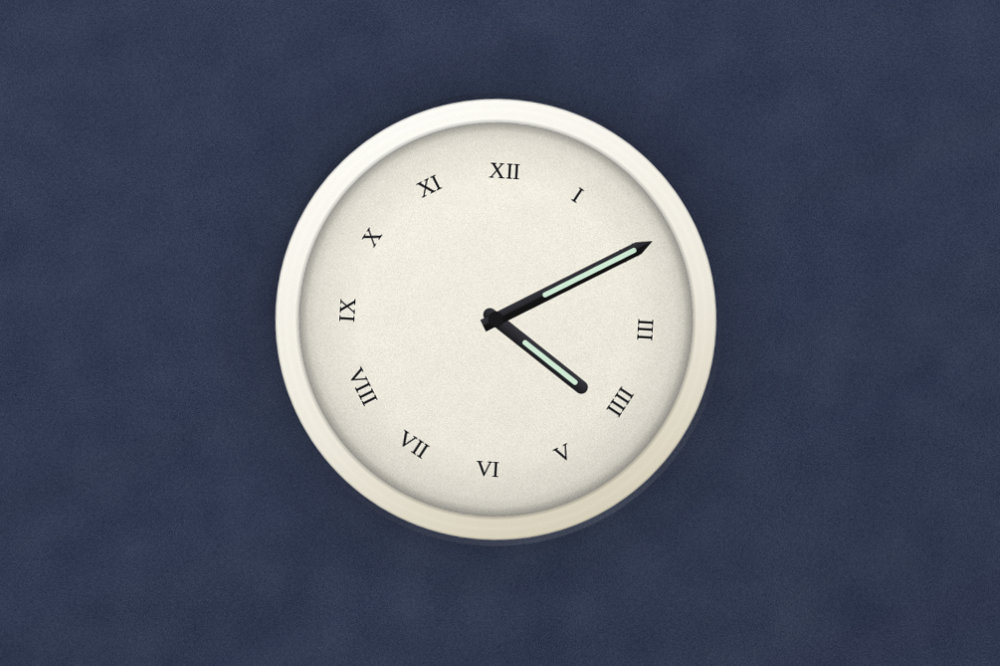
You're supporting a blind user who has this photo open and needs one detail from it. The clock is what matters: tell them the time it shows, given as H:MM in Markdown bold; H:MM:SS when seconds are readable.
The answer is **4:10**
